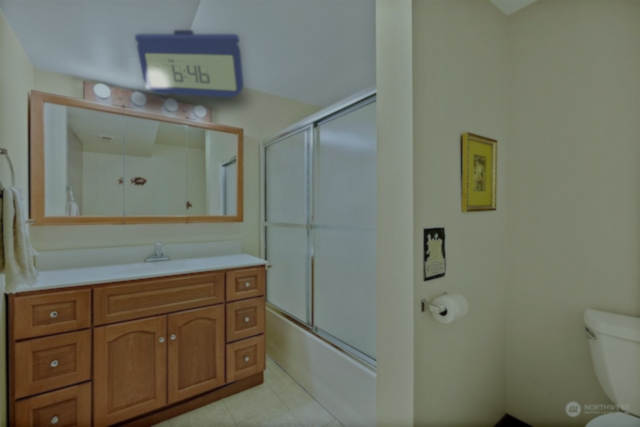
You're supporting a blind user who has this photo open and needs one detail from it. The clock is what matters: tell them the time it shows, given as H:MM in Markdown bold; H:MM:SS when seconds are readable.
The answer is **6:46**
